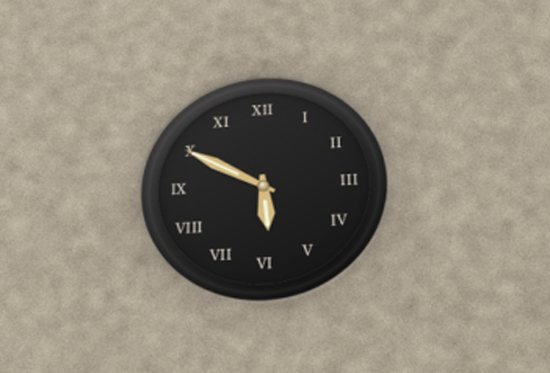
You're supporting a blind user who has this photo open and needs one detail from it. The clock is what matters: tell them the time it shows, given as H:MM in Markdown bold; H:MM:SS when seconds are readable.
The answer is **5:50**
